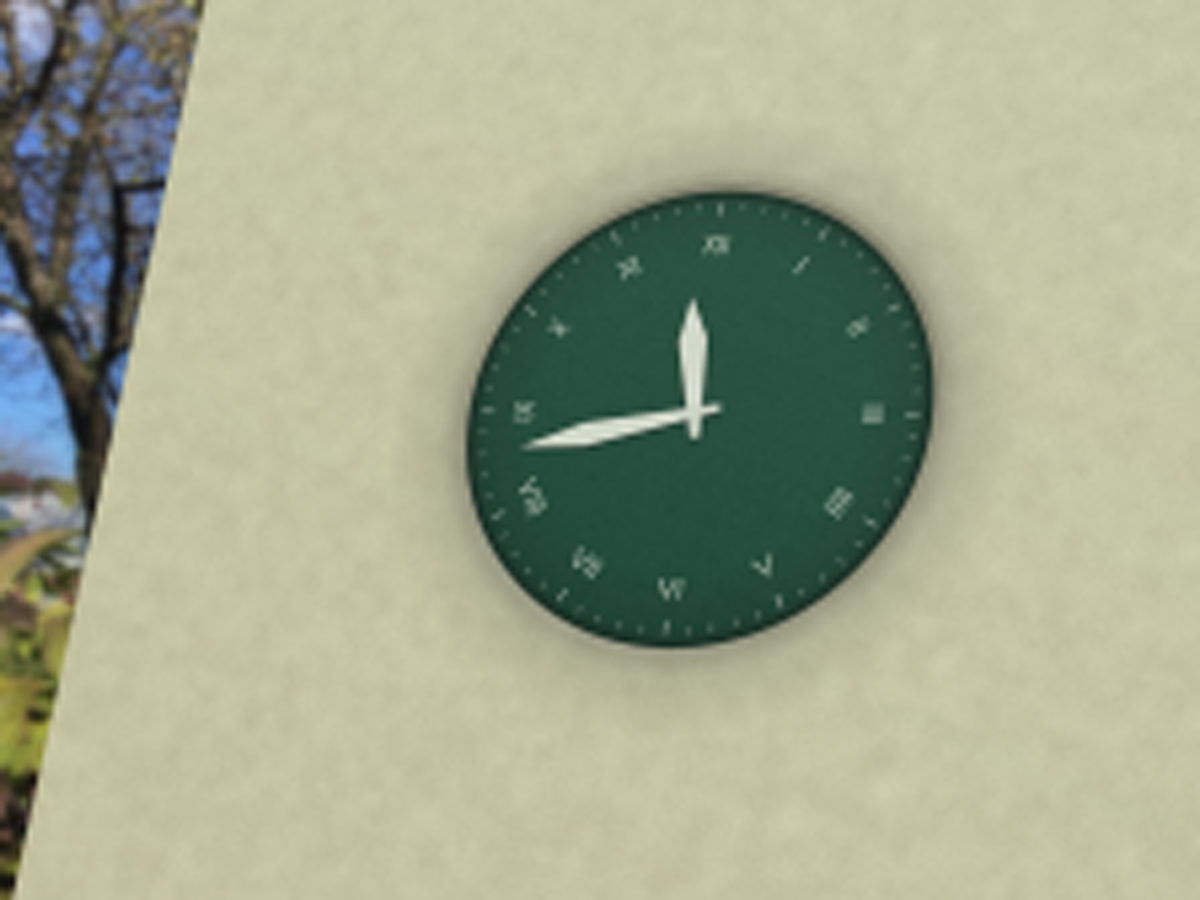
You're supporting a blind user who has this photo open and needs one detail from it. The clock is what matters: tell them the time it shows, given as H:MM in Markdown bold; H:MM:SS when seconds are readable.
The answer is **11:43**
